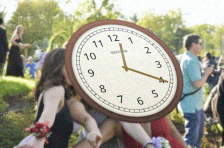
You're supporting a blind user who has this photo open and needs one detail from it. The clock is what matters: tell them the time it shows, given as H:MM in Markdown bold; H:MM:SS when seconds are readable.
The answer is **12:20**
